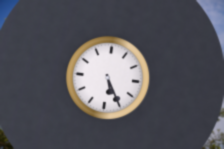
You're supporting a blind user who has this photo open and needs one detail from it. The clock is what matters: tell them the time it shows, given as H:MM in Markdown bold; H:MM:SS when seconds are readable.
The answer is **5:25**
